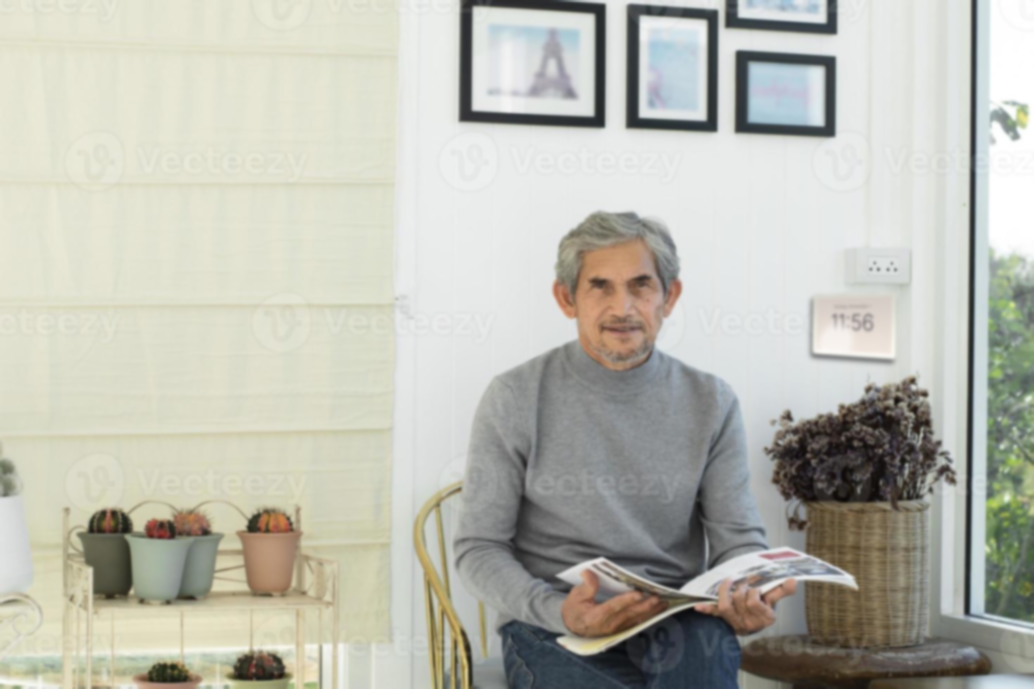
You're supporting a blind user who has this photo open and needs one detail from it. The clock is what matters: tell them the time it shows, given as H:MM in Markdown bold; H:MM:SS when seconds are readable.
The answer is **11:56**
